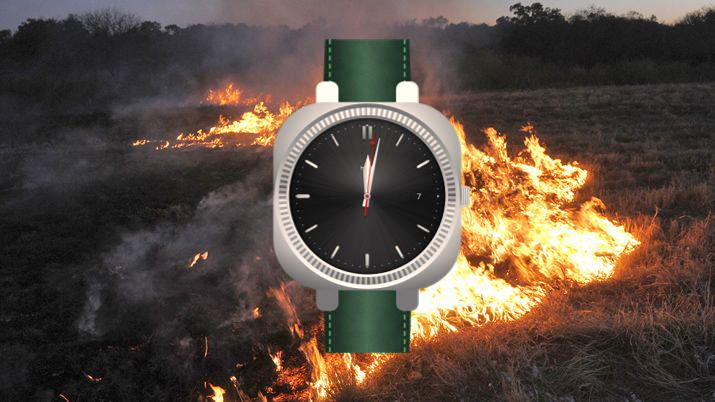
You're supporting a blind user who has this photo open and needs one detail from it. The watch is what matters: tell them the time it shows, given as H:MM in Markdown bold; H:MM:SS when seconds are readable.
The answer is **12:02:01**
